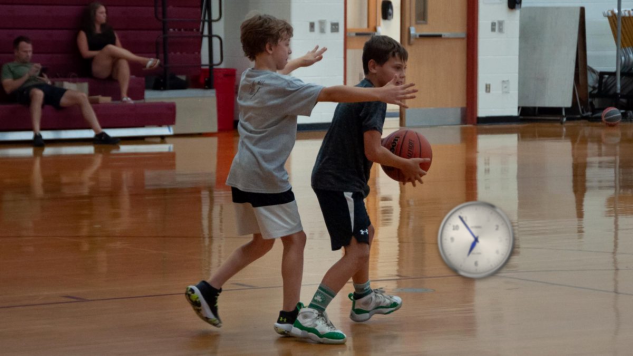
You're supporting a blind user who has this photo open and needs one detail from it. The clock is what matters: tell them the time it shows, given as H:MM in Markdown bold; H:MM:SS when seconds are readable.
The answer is **6:54**
